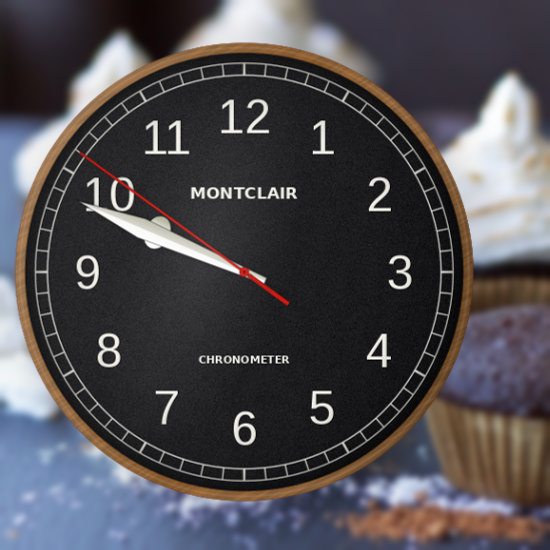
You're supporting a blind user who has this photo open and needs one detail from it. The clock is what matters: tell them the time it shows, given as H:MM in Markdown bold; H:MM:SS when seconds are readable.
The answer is **9:48:51**
